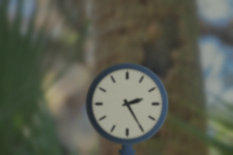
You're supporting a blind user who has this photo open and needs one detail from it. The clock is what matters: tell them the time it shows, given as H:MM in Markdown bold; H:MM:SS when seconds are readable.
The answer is **2:25**
